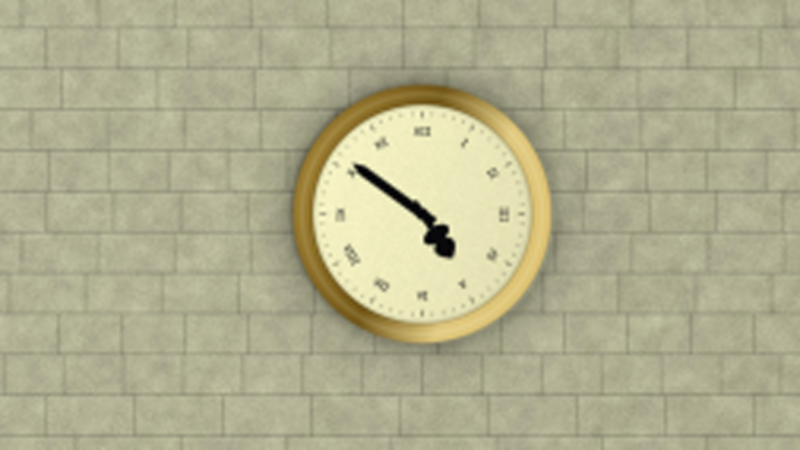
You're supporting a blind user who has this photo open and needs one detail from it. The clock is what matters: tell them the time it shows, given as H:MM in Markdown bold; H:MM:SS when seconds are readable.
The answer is **4:51**
